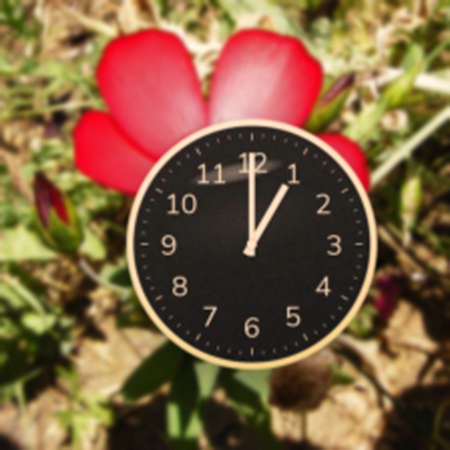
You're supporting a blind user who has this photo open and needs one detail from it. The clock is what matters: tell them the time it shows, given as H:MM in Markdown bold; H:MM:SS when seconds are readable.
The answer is **1:00**
